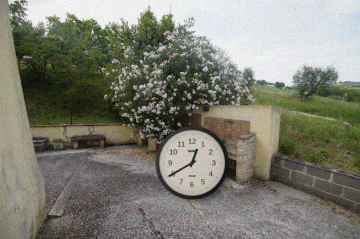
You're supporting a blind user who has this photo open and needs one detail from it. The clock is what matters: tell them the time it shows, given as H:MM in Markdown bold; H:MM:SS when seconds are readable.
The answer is **12:40**
